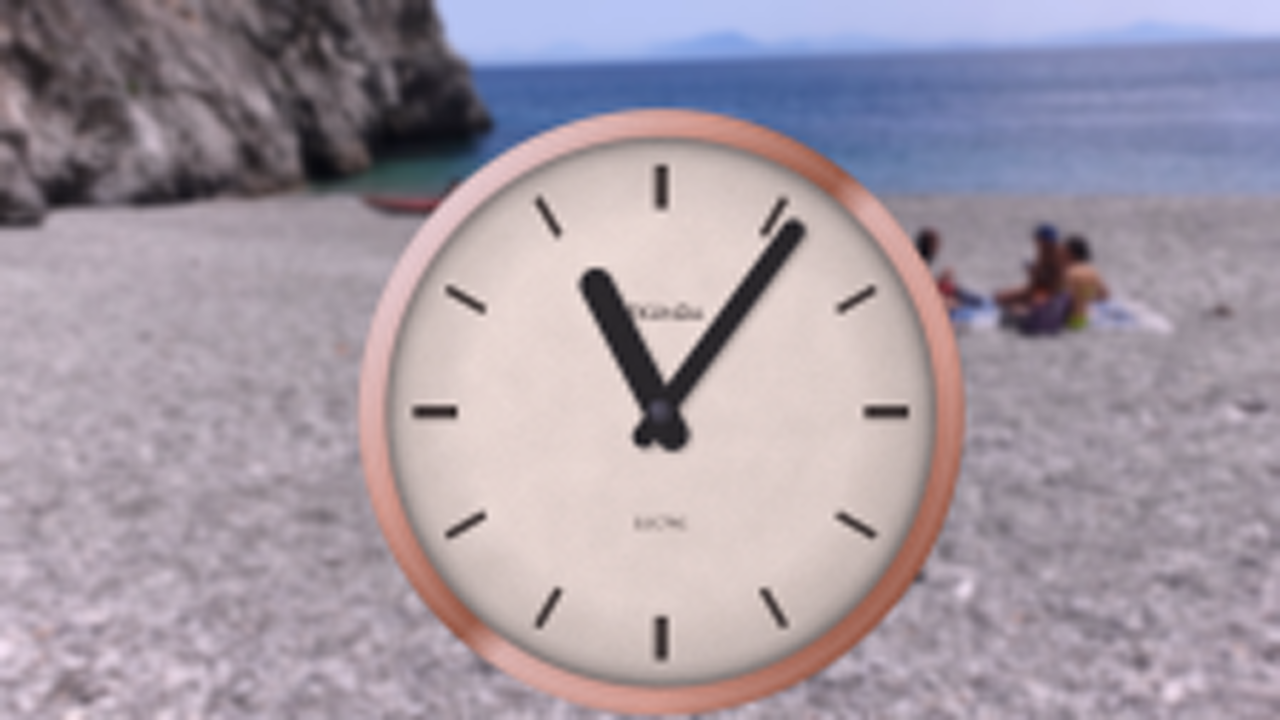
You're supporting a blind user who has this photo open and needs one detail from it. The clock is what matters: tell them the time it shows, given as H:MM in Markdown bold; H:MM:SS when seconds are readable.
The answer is **11:06**
